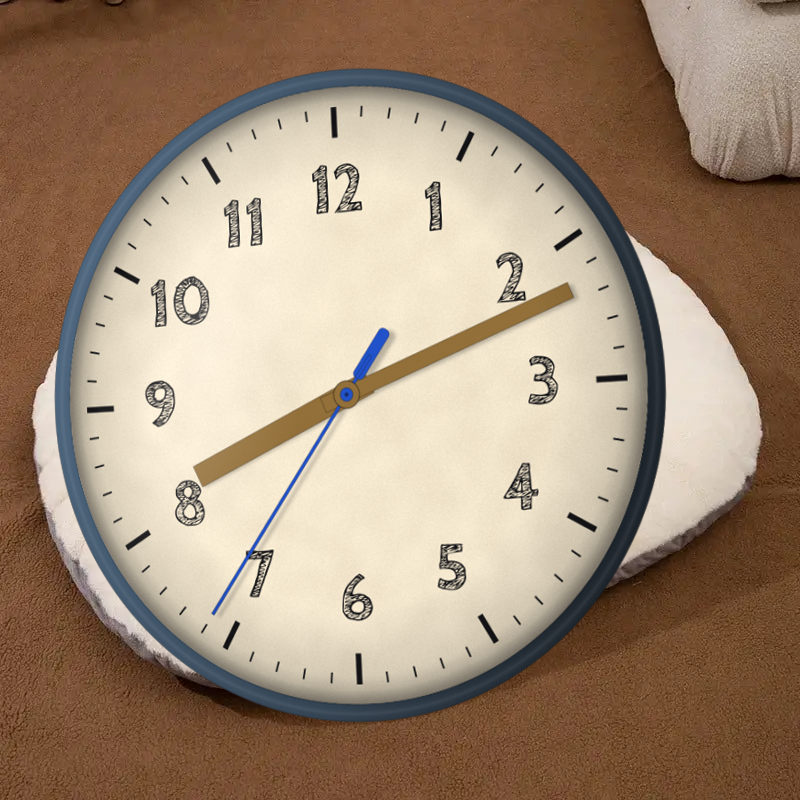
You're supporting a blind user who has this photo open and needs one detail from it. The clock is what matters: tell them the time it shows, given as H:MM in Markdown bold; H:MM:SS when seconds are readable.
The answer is **8:11:36**
